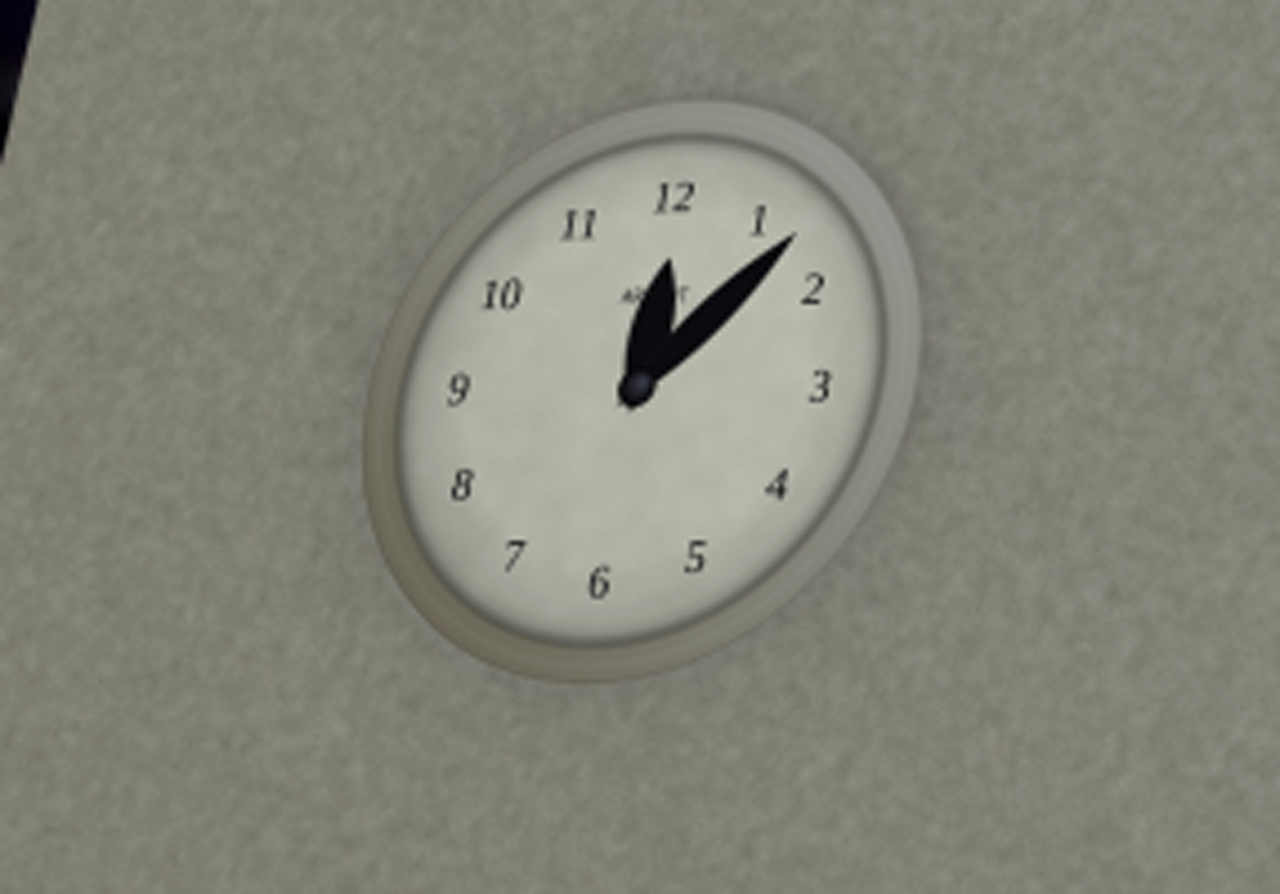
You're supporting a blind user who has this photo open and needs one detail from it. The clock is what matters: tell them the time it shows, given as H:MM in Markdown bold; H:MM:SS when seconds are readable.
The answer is **12:07**
